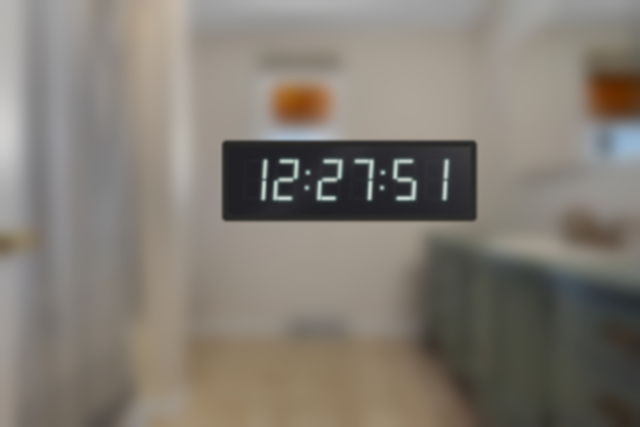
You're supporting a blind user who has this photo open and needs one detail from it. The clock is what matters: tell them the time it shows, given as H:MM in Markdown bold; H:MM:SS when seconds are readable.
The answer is **12:27:51**
